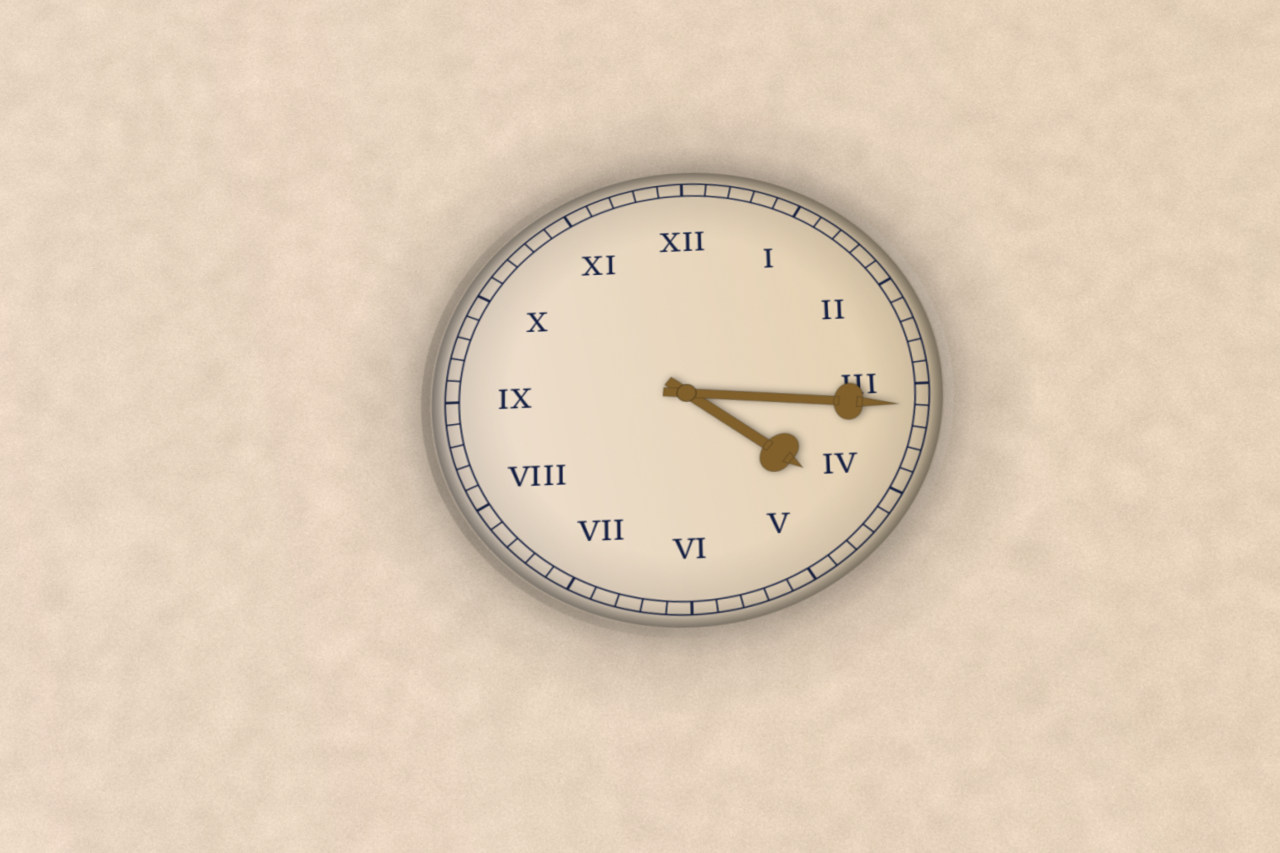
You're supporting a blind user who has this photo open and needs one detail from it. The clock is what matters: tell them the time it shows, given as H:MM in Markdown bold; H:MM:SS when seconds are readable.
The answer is **4:16**
